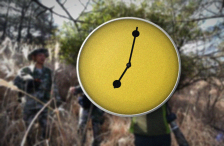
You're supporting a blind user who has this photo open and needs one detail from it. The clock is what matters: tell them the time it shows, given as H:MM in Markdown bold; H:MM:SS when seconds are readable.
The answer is **7:02**
